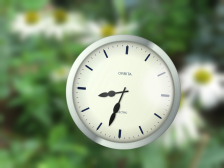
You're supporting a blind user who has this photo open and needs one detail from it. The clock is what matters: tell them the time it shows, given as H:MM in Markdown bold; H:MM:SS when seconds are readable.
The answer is **8:33**
